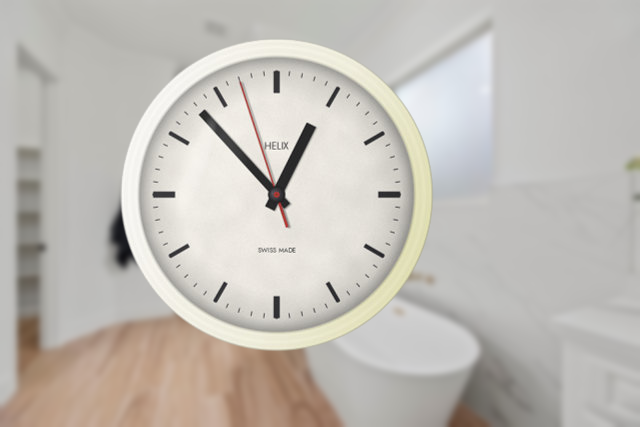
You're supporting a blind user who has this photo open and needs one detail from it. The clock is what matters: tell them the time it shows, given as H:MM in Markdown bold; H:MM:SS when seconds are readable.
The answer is **12:52:57**
